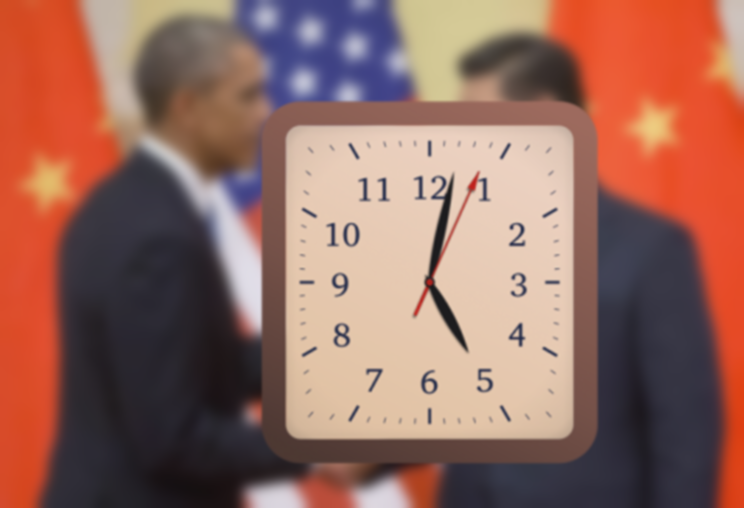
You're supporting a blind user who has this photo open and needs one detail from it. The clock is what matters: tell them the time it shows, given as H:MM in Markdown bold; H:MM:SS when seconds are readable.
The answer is **5:02:04**
